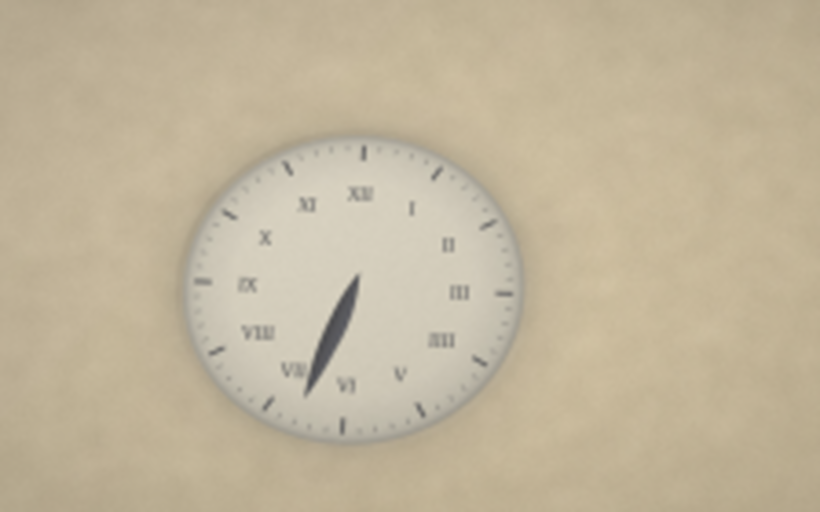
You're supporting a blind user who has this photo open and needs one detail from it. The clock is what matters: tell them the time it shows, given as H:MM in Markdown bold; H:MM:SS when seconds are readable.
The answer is **6:33**
